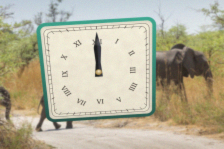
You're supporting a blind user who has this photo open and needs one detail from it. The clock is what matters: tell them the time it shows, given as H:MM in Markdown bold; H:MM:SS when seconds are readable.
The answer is **12:00**
